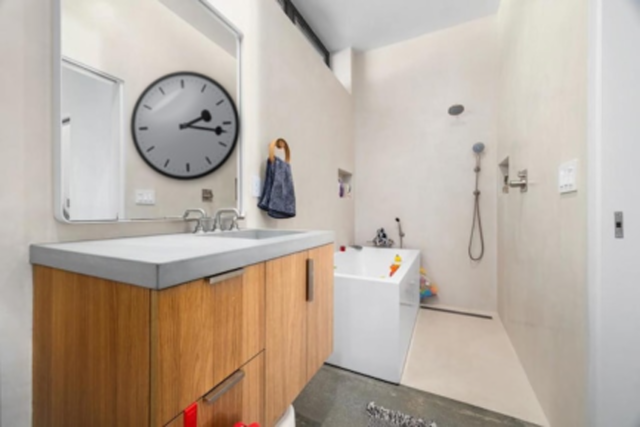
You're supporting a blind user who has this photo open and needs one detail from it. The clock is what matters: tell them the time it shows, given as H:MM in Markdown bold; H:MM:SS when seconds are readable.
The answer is **2:17**
